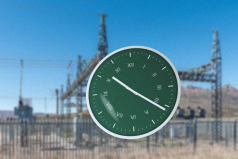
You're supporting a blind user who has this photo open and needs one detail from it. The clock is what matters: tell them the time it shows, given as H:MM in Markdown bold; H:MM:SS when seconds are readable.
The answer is **10:21**
